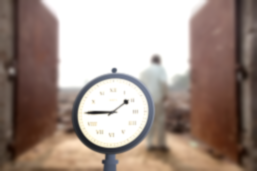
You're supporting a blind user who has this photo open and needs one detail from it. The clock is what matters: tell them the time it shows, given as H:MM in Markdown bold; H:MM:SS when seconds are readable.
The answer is **1:45**
